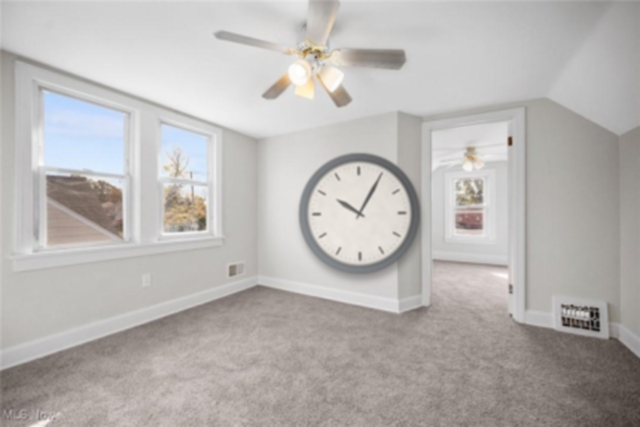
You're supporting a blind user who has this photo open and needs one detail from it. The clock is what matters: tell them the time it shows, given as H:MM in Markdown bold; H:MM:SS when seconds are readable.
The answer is **10:05**
